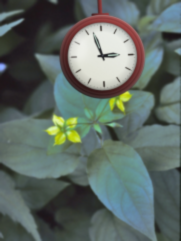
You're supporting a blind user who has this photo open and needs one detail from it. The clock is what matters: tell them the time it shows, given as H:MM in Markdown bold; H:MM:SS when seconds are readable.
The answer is **2:57**
